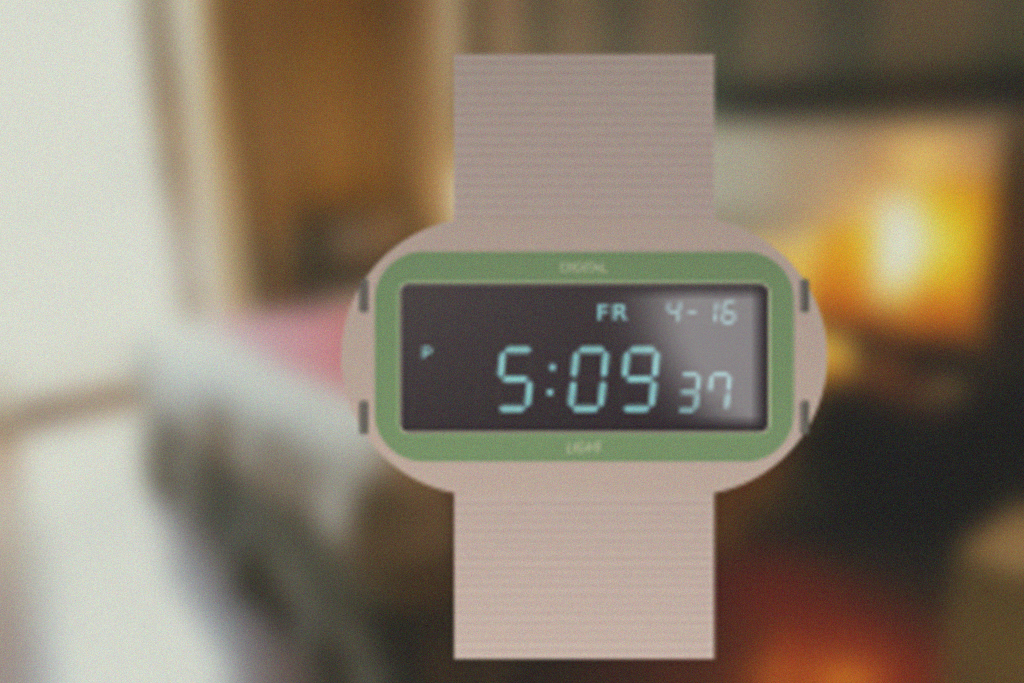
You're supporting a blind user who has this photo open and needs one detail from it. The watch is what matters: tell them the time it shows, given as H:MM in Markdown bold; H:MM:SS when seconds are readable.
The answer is **5:09:37**
